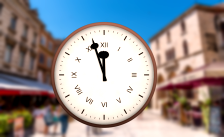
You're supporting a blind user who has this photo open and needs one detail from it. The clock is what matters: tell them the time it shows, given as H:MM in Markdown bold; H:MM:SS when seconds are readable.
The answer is **11:57**
